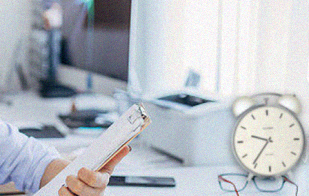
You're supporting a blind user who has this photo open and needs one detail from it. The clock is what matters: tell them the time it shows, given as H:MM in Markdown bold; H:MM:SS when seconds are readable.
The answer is **9:36**
